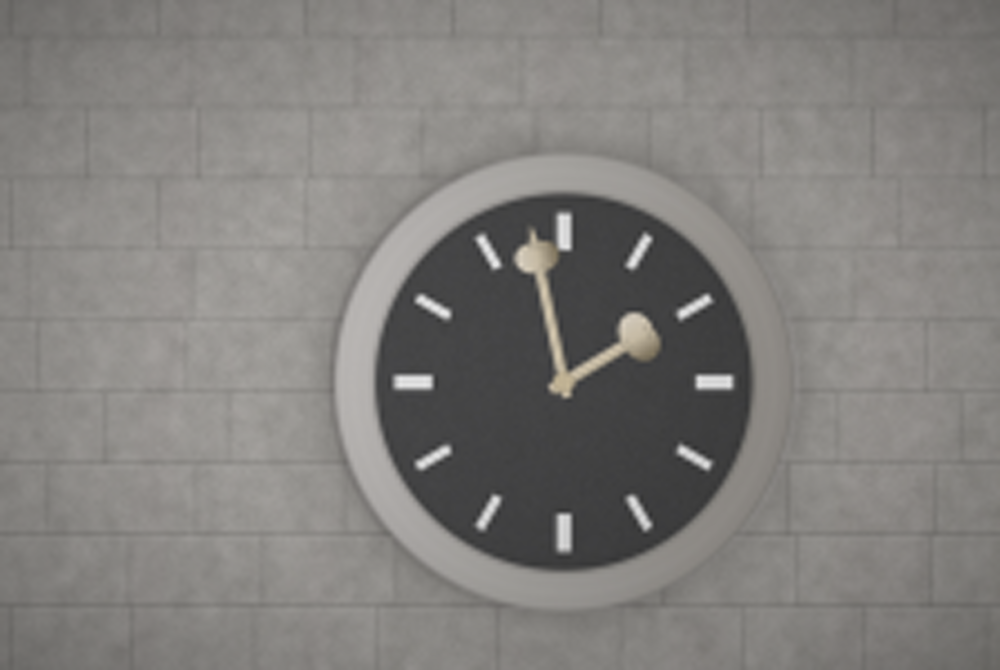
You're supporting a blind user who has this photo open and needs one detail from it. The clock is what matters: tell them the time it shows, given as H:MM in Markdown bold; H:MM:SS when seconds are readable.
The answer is **1:58**
